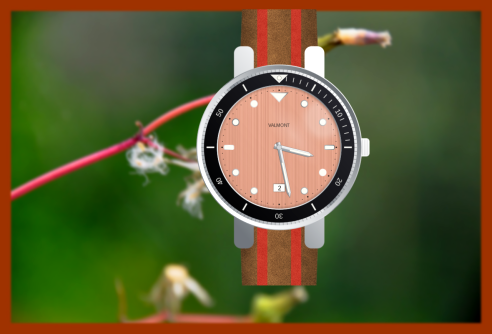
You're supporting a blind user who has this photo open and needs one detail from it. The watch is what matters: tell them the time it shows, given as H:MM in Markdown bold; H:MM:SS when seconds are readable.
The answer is **3:28**
